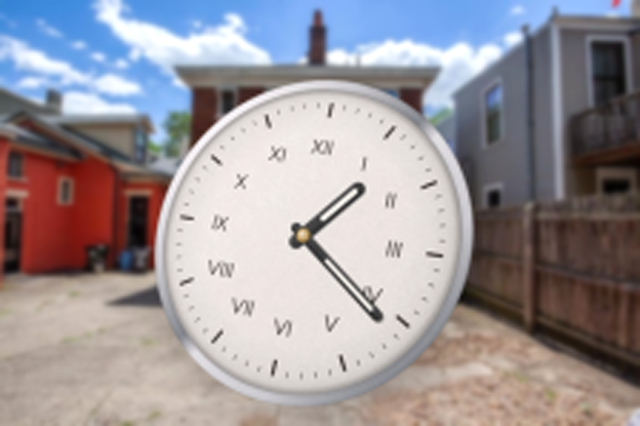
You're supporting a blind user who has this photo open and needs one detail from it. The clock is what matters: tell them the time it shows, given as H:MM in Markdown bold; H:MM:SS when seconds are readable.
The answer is **1:21**
